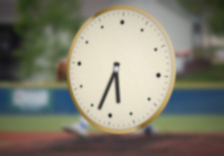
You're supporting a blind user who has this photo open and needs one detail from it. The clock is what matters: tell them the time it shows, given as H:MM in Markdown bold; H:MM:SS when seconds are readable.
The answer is **5:33**
